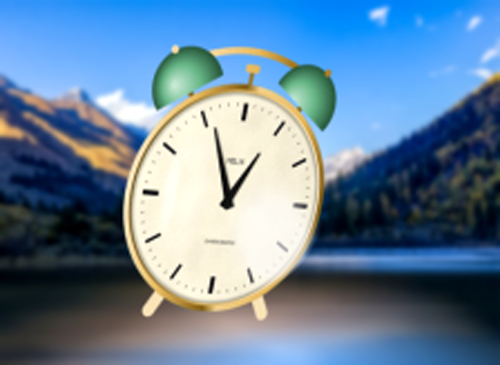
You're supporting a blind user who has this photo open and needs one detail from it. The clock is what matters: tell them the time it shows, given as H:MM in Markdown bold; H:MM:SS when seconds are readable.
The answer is **12:56**
